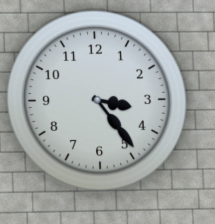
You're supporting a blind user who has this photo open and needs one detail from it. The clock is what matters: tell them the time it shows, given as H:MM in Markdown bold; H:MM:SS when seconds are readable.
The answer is **3:24**
